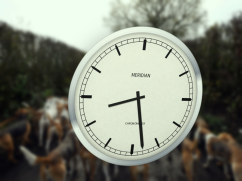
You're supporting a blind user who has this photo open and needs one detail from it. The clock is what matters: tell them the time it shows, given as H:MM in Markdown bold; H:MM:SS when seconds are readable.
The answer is **8:28**
